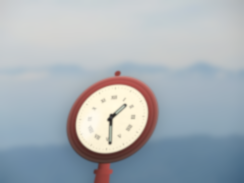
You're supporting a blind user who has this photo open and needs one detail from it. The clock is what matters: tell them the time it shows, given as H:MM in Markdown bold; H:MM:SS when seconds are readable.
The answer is **1:29**
